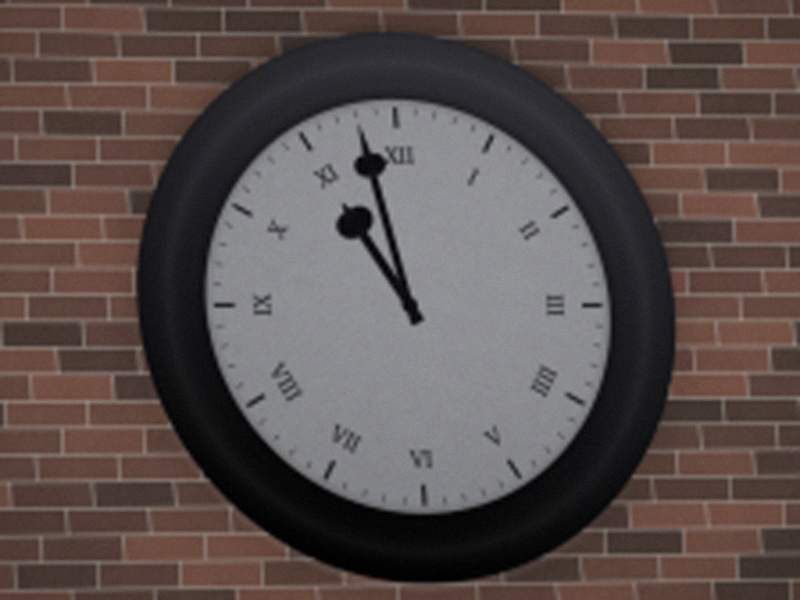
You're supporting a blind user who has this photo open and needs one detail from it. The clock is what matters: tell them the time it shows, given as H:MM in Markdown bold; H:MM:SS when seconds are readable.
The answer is **10:58**
